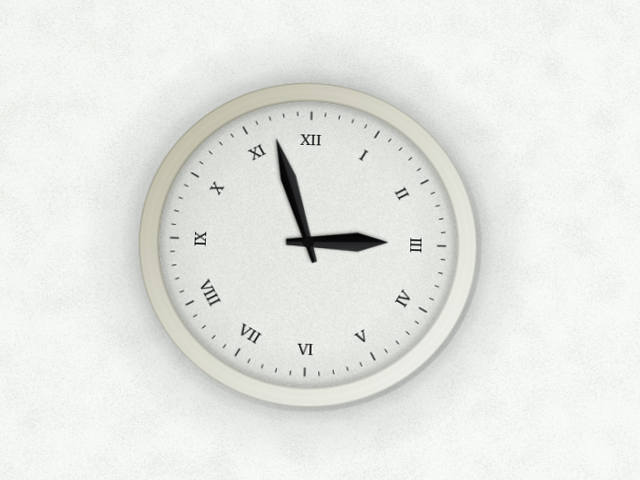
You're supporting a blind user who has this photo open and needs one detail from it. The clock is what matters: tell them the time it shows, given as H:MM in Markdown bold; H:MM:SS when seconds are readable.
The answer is **2:57**
